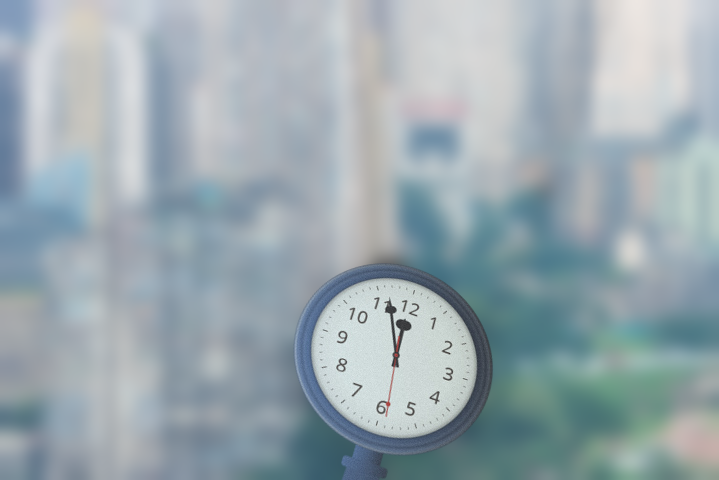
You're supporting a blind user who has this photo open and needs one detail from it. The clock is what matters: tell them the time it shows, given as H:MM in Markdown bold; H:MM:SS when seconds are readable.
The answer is **11:56:29**
